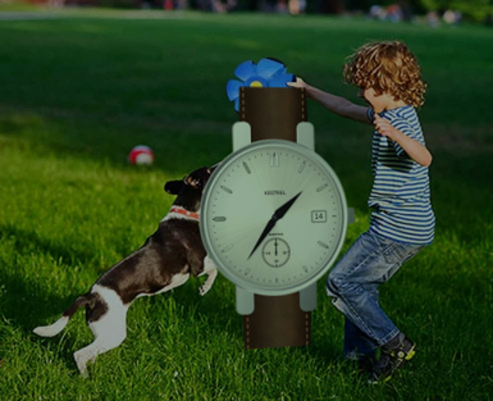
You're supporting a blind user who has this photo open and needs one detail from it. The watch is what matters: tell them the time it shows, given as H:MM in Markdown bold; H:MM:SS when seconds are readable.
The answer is **1:36**
